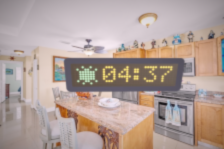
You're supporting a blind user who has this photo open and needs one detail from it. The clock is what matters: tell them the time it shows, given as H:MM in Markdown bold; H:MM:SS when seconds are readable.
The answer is **4:37**
